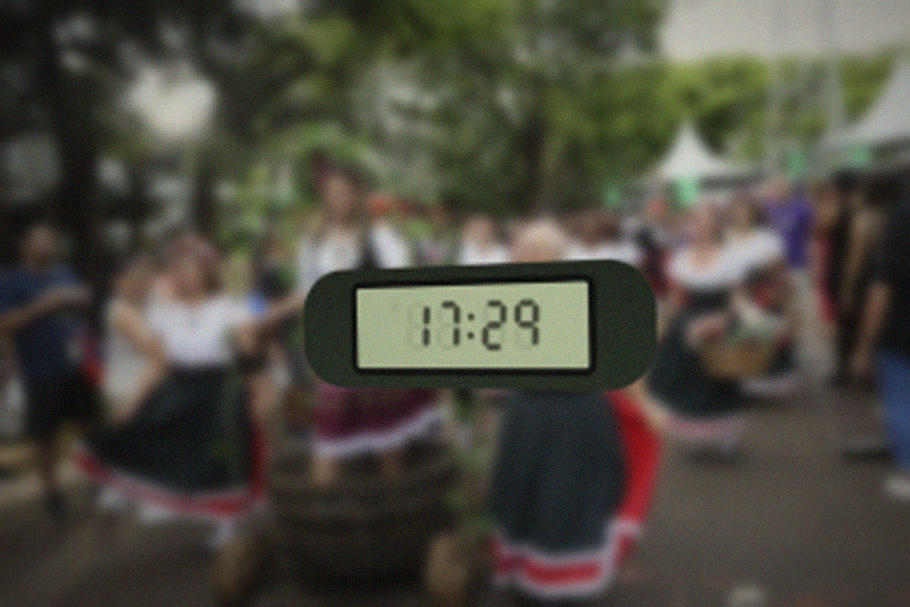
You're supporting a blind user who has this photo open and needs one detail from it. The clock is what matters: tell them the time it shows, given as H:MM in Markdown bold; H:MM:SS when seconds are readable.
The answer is **17:29**
